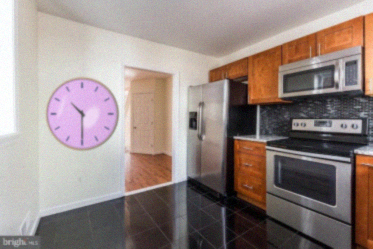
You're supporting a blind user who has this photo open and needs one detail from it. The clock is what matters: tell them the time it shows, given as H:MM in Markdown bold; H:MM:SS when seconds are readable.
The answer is **10:30**
